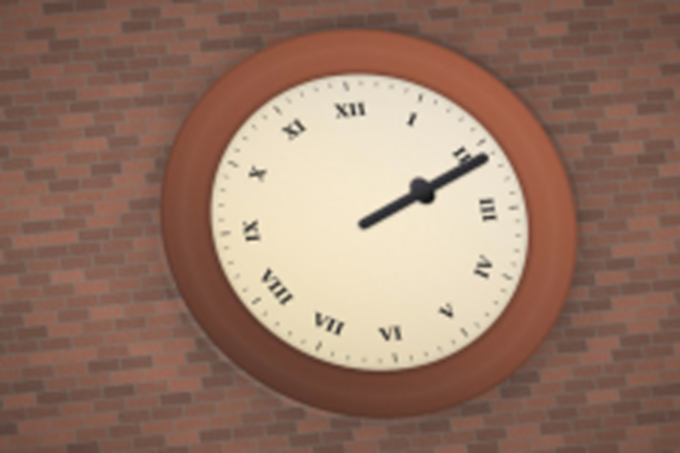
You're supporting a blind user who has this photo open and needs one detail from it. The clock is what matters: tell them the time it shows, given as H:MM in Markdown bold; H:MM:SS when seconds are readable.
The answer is **2:11**
